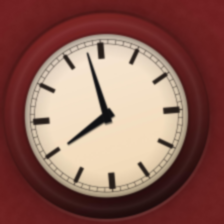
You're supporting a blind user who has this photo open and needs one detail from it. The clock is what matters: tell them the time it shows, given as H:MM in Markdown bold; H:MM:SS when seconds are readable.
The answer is **7:58**
